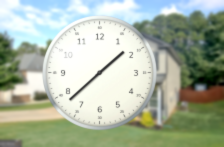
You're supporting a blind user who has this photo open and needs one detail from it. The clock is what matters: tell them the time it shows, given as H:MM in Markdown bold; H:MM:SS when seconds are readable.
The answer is **1:38**
